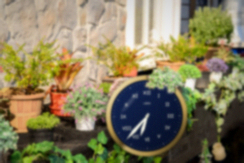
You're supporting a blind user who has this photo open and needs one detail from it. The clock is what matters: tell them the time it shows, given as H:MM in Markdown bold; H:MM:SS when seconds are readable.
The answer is **6:37**
